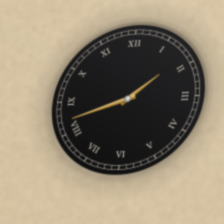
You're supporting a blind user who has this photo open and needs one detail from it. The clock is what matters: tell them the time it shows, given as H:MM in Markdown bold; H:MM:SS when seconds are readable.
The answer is **1:42**
